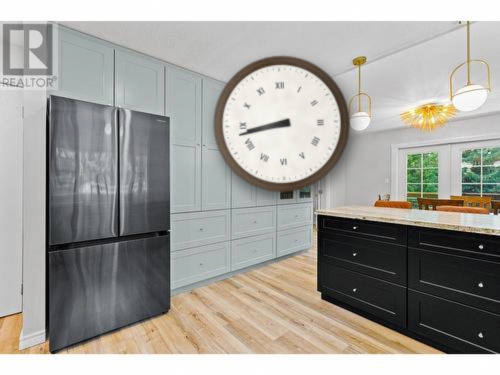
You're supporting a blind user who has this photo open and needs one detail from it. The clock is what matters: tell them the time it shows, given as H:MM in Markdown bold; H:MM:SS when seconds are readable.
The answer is **8:43**
